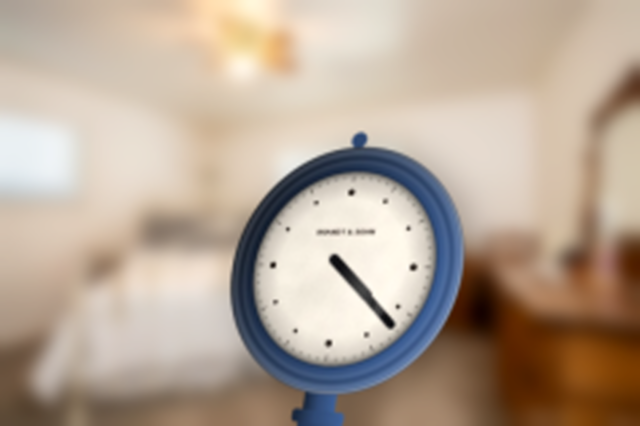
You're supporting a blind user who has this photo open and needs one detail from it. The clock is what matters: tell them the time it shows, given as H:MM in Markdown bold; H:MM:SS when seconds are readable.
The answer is **4:22**
